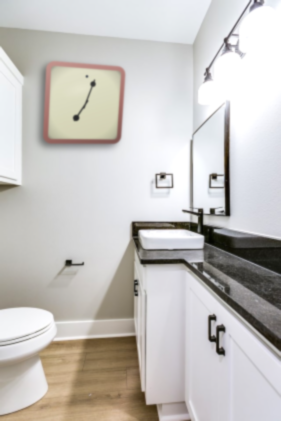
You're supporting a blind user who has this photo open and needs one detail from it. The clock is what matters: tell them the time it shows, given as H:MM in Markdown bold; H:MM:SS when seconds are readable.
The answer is **7:03**
